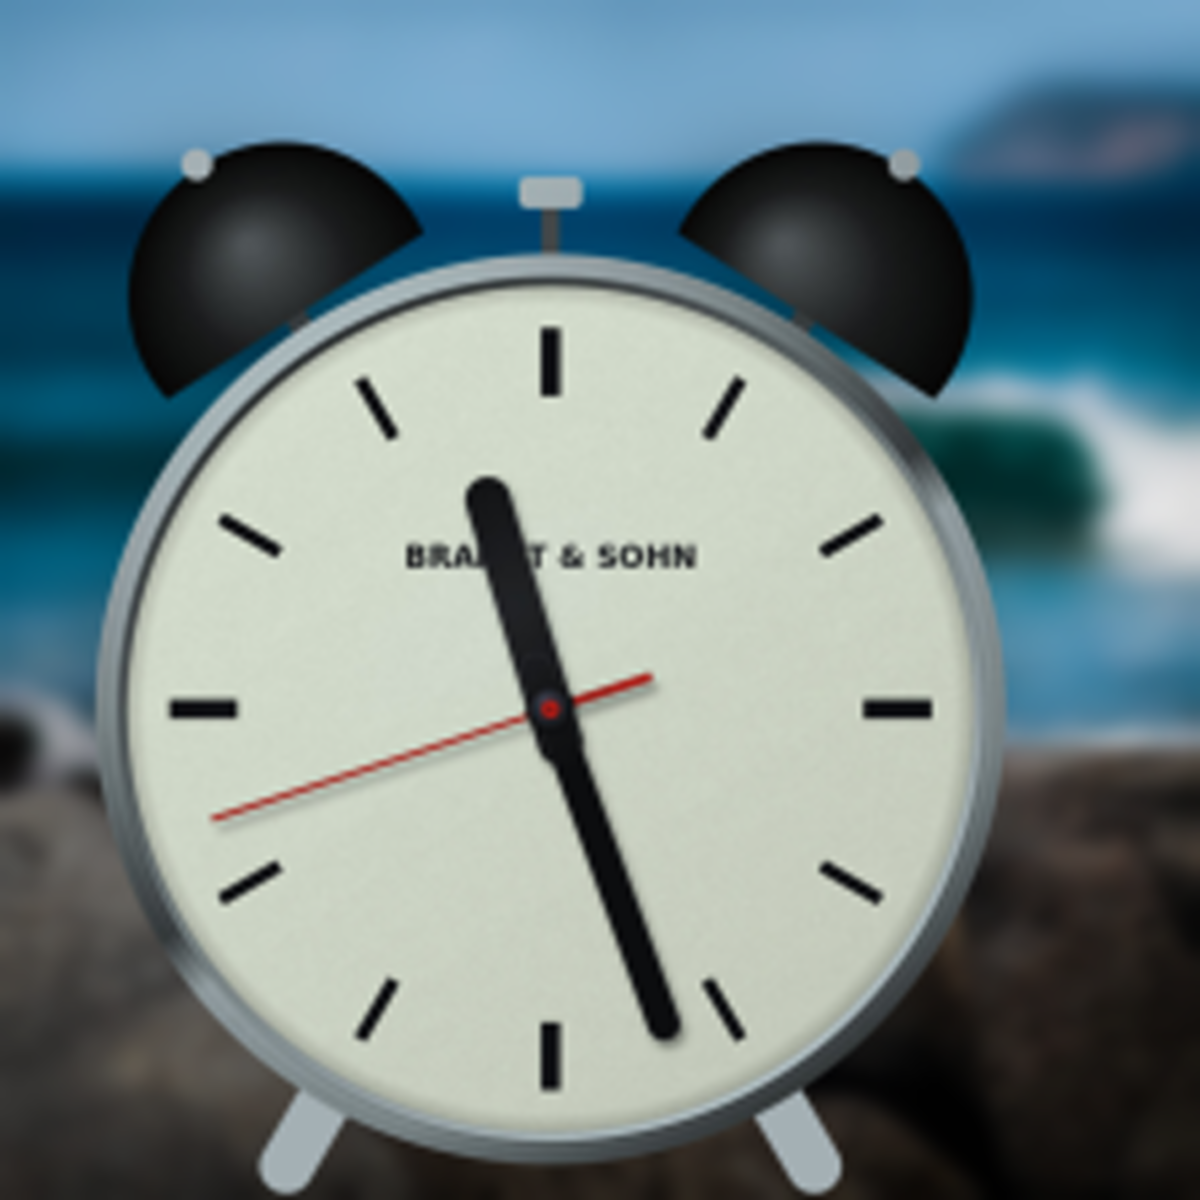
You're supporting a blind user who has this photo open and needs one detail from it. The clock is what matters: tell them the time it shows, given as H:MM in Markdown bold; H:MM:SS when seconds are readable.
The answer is **11:26:42**
